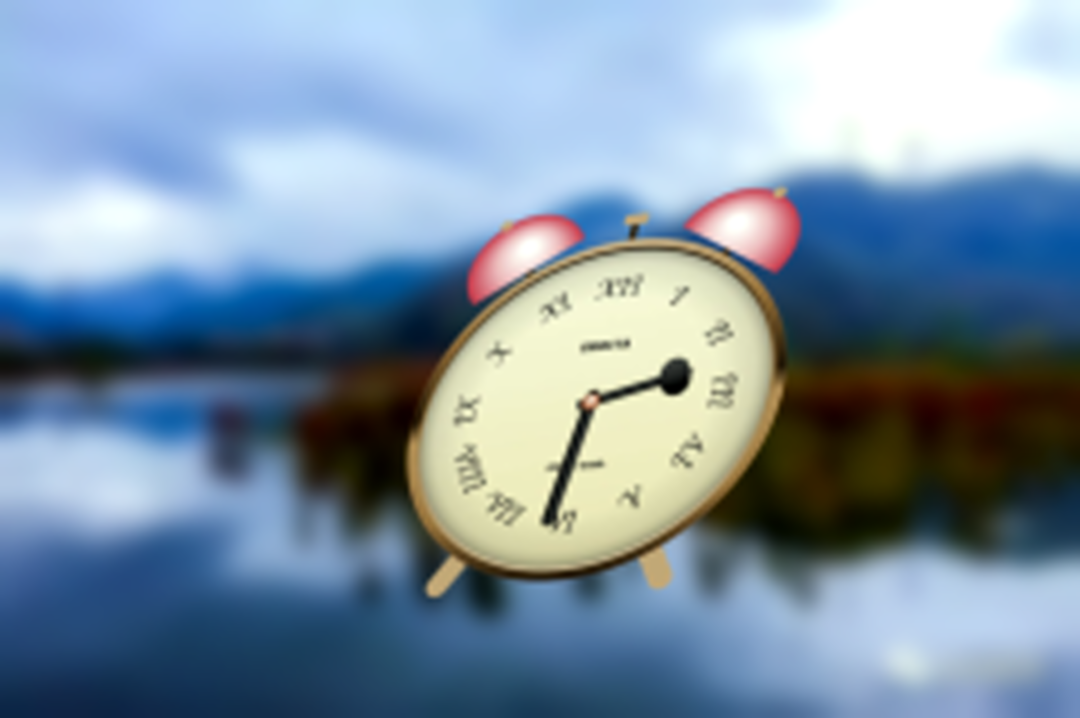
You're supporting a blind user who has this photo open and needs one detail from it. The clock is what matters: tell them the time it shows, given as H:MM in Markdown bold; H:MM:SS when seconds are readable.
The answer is **2:31**
